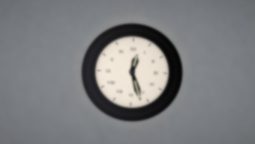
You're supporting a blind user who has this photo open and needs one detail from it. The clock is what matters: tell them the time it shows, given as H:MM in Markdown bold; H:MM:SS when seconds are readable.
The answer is **12:27**
